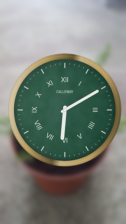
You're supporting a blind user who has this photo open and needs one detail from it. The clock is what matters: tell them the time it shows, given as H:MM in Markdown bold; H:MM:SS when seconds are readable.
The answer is **6:10**
